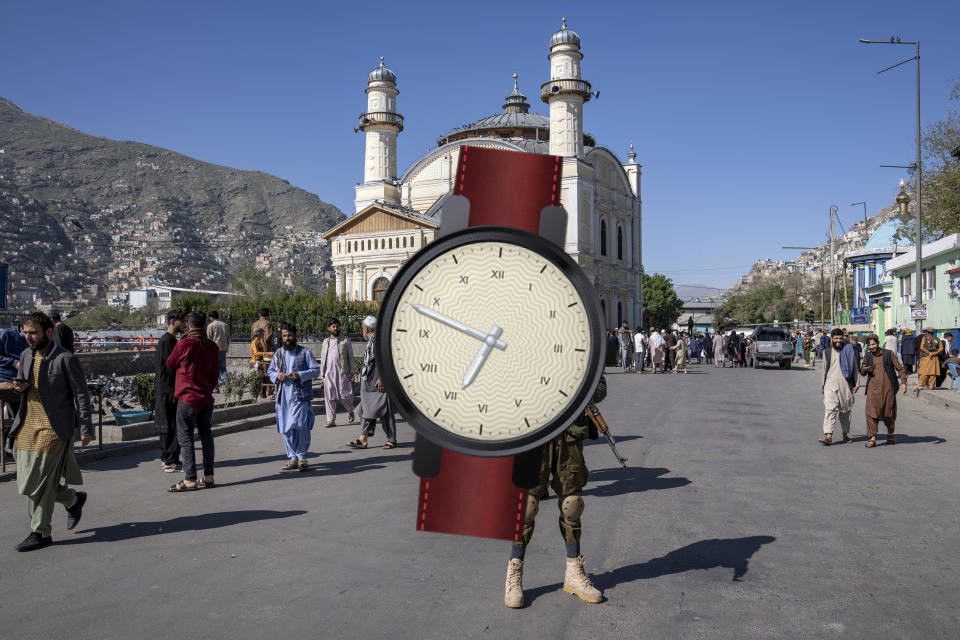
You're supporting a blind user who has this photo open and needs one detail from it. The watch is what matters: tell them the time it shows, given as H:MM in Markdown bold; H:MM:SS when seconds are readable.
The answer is **6:48**
